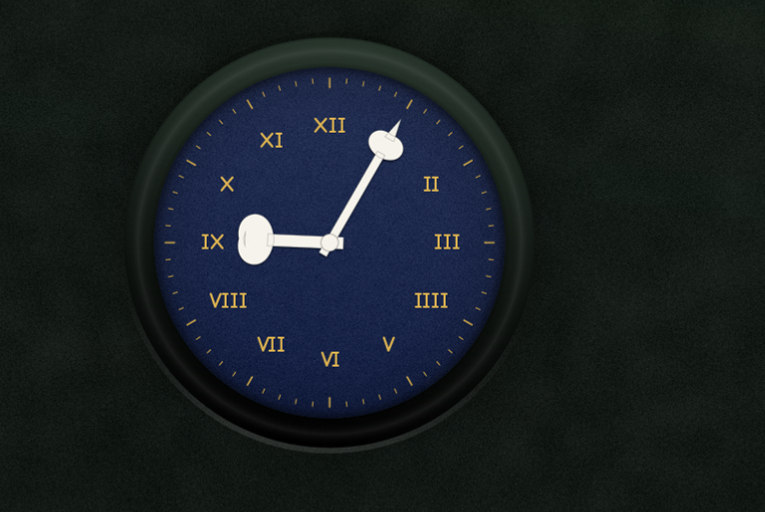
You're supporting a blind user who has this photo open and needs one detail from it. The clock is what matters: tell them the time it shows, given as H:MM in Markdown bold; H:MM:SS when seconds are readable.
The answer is **9:05**
